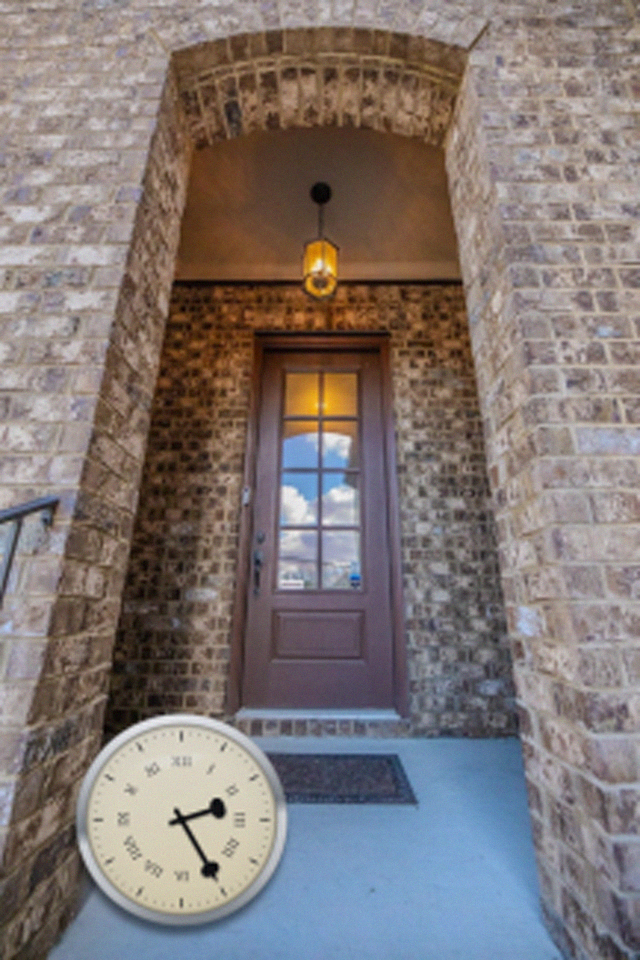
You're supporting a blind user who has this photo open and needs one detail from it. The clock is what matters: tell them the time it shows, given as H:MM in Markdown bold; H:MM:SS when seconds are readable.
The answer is **2:25**
